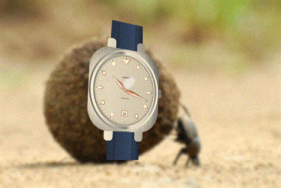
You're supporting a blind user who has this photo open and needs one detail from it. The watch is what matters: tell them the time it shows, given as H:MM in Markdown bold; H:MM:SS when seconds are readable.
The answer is **10:18**
